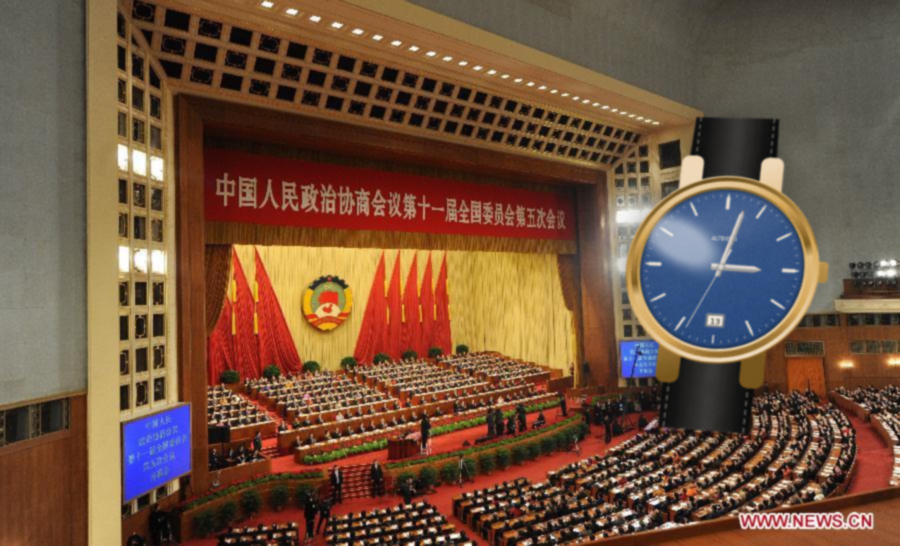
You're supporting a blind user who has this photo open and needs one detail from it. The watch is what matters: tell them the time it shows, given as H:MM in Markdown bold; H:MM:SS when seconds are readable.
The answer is **3:02:34**
